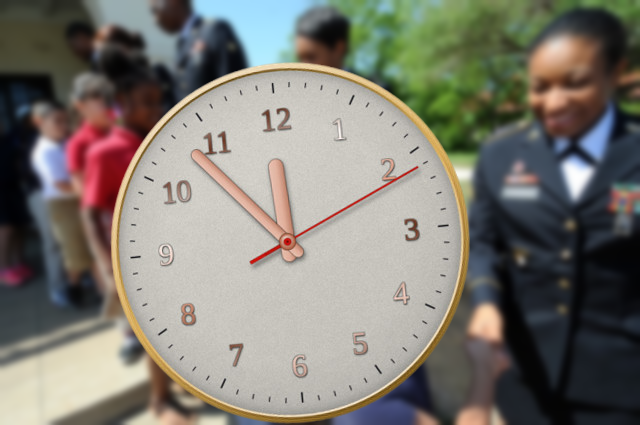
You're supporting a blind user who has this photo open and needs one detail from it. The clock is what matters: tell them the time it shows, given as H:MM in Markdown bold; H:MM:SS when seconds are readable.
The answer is **11:53:11**
